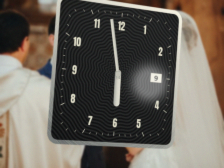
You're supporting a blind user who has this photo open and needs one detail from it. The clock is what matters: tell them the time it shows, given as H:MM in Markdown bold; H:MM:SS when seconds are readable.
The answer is **5:58**
